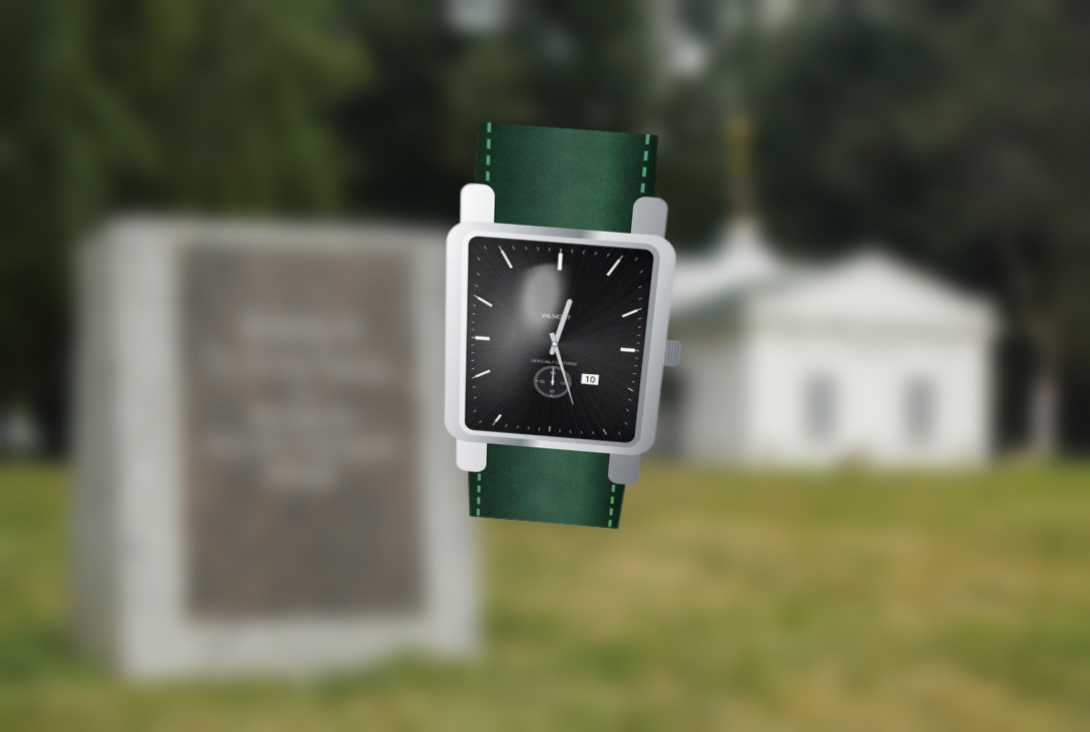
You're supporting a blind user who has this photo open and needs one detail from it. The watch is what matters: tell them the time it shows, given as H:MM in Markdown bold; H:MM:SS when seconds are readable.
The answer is **12:27**
